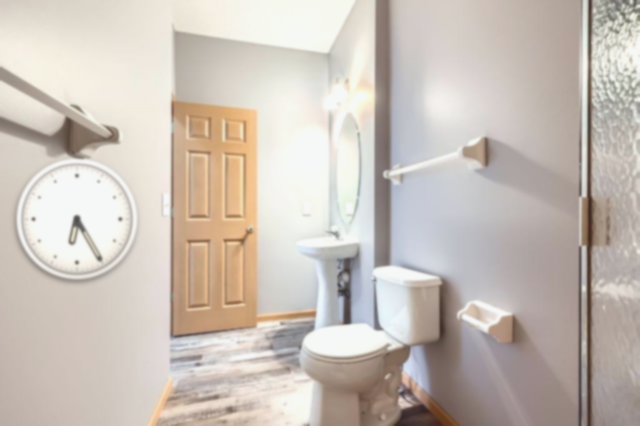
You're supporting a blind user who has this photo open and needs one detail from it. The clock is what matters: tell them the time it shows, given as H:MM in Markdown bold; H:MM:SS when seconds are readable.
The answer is **6:25**
